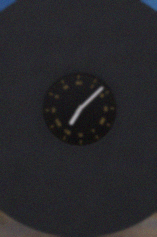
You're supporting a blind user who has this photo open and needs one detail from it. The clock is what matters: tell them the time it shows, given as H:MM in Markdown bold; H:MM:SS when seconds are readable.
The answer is **7:08**
